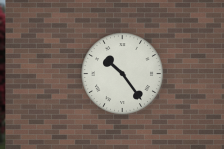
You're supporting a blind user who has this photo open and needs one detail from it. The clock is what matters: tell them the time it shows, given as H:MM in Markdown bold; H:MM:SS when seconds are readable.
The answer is **10:24**
